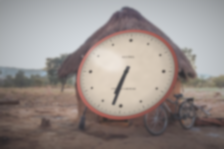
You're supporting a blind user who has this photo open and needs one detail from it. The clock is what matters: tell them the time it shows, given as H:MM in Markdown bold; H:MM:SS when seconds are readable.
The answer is **6:32**
